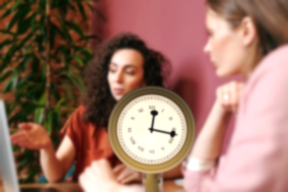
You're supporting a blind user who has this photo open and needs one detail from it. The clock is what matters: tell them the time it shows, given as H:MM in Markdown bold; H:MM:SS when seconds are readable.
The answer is **12:17**
